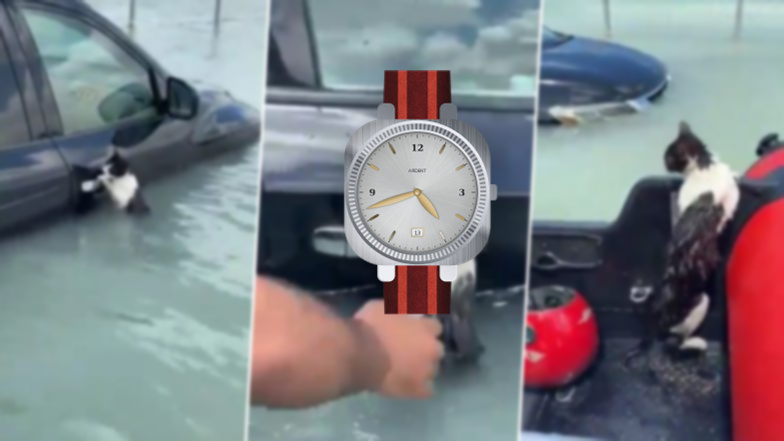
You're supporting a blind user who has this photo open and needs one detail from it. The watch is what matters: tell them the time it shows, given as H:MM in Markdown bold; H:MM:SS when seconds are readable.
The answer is **4:42**
